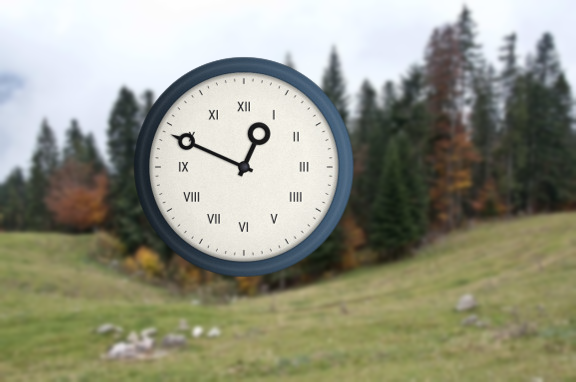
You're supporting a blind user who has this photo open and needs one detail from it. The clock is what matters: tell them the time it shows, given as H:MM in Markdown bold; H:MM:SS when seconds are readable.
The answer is **12:49**
